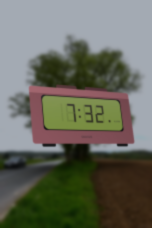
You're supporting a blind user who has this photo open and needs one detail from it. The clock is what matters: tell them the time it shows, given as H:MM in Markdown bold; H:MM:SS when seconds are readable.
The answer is **7:32**
